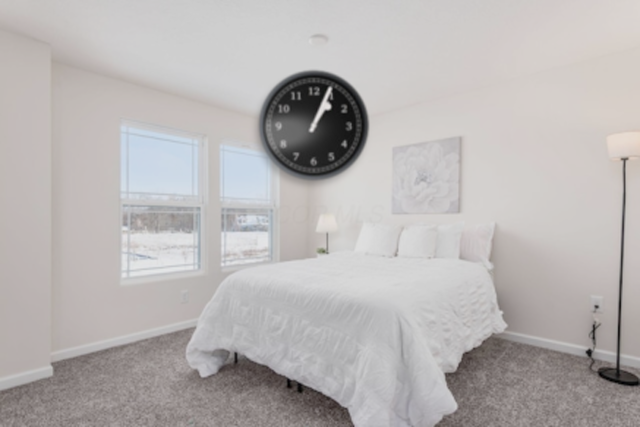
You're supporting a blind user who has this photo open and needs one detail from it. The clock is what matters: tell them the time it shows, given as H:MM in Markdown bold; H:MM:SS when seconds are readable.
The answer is **1:04**
